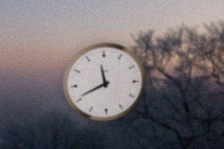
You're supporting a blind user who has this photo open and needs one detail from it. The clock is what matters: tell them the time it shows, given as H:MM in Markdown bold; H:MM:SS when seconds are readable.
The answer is **11:41**
